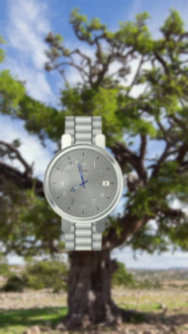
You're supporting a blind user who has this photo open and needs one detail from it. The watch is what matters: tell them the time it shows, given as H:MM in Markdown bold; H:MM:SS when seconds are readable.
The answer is **7:58**
